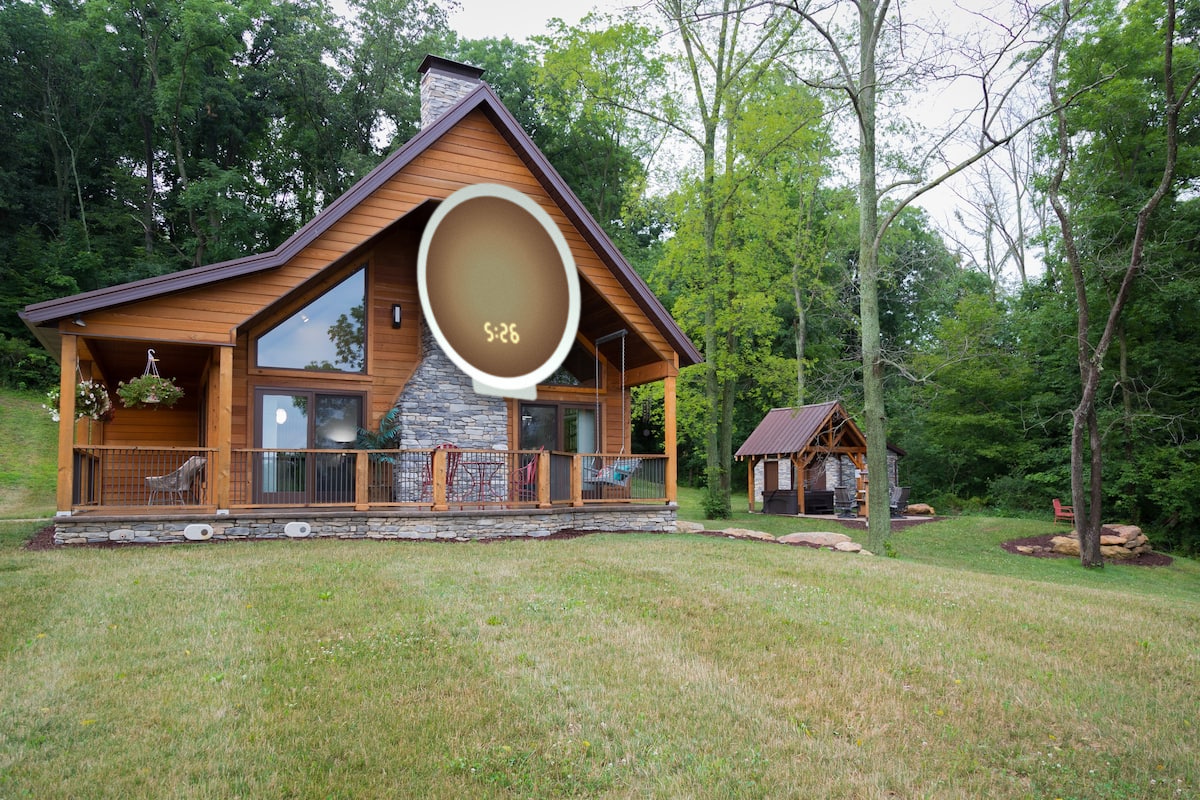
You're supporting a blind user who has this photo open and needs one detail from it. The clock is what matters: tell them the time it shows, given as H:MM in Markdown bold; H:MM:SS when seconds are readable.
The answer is **5:26**
